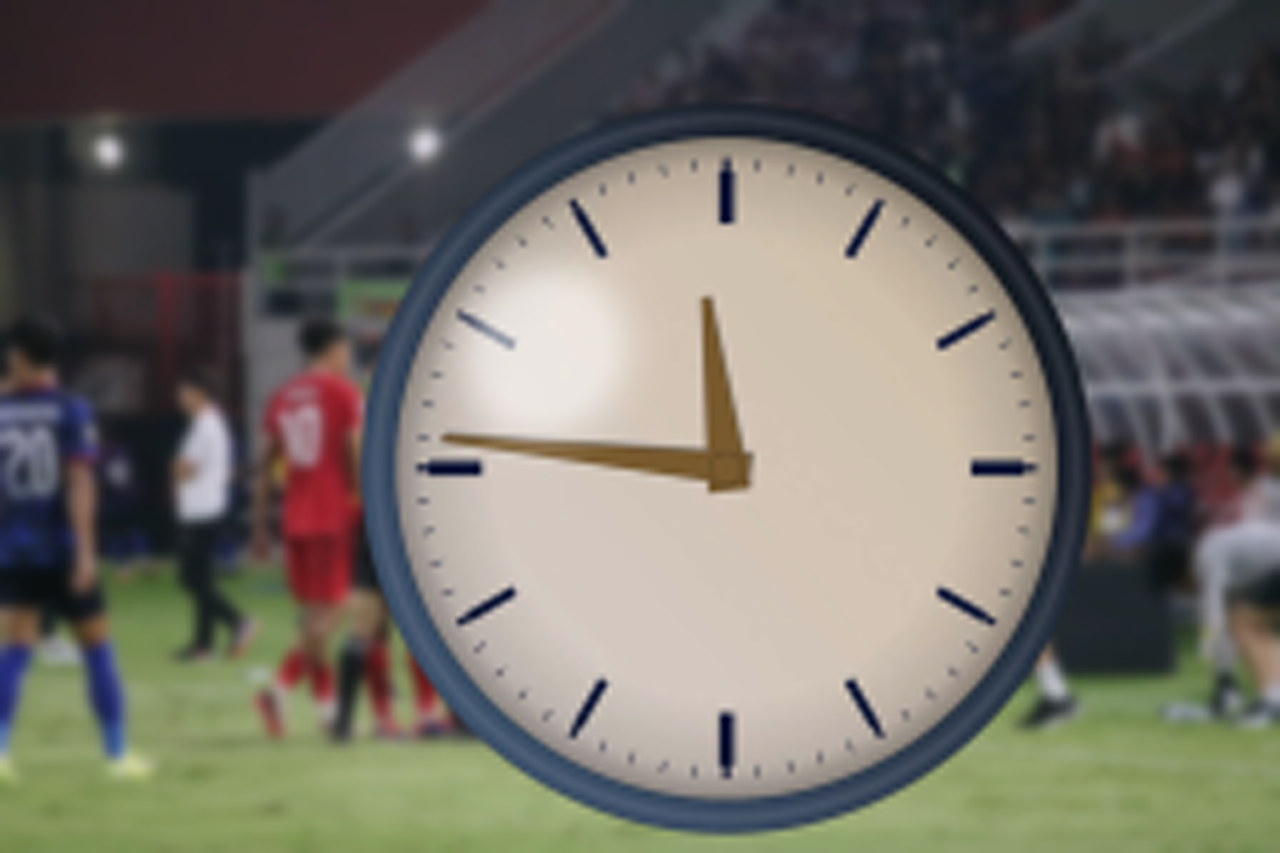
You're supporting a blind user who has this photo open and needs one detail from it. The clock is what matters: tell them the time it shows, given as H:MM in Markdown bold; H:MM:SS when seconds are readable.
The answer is **11:46**
